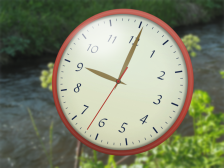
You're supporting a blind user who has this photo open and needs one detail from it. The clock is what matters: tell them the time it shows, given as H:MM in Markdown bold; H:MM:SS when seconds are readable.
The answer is **9:00:32**
